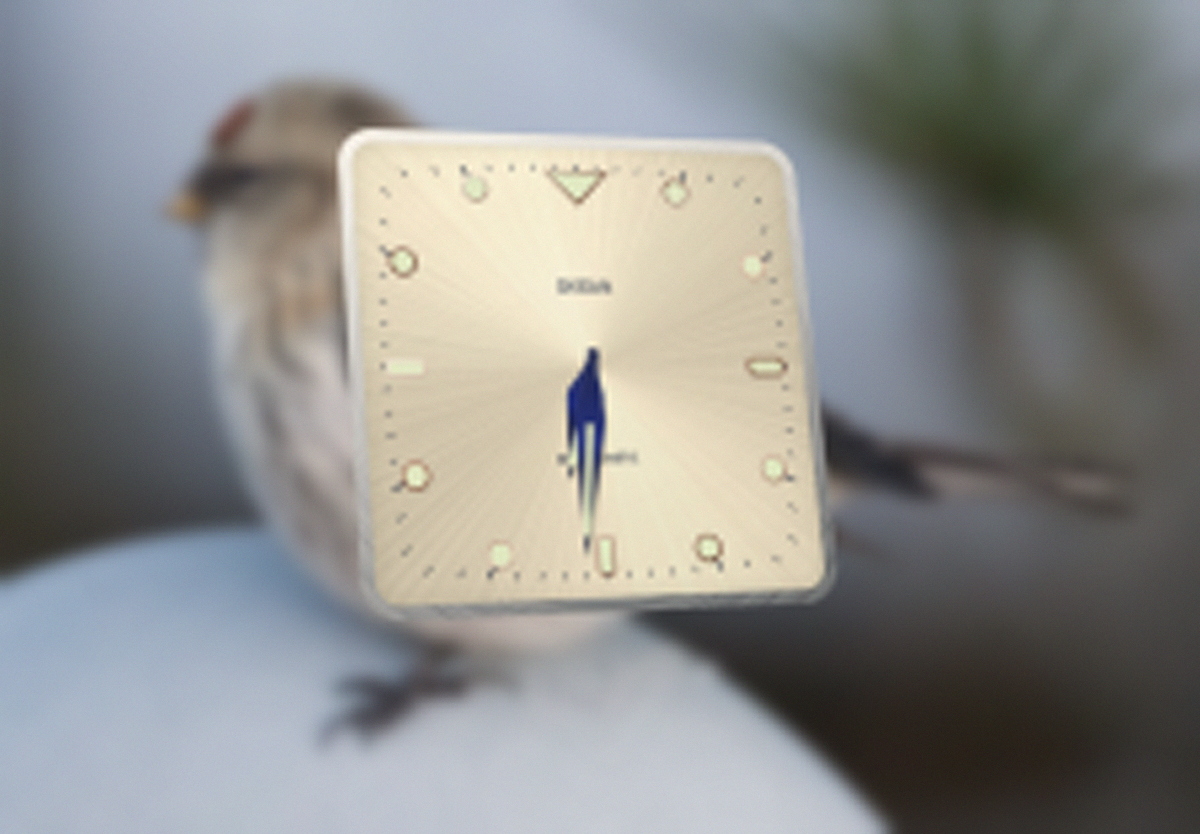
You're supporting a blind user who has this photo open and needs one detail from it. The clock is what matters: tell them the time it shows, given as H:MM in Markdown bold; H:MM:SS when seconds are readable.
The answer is **6:31**
